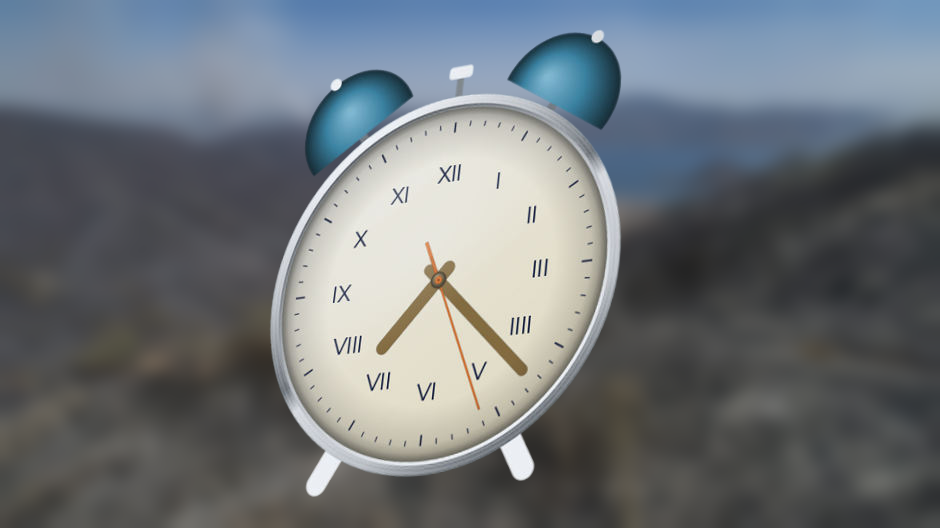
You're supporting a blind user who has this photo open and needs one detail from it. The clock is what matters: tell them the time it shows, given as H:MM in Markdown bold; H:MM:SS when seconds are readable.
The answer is **7:22:26**
